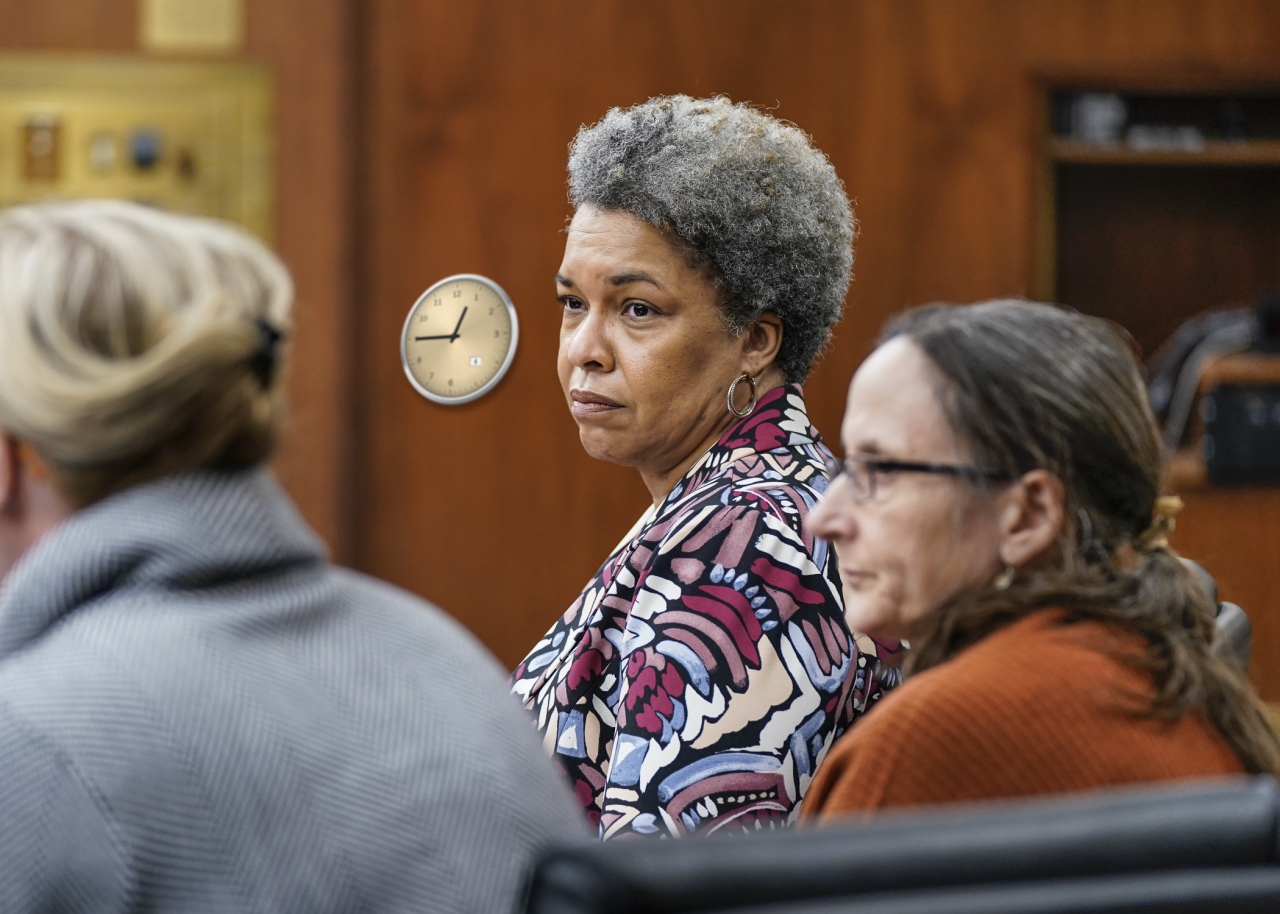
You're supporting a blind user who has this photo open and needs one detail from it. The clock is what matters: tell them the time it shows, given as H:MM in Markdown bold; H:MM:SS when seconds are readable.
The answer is **12:45**
